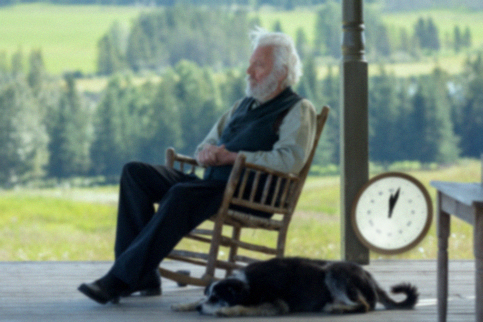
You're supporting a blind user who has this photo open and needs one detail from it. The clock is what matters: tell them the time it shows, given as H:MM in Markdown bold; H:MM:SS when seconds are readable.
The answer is **12:03**
